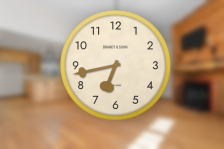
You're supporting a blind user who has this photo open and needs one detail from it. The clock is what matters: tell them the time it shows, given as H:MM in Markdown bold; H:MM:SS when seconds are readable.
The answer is **6:43**
